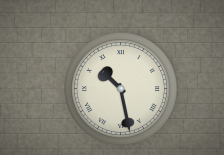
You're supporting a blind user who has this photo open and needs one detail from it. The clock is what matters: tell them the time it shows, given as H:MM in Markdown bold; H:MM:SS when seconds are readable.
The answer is **10:28**
